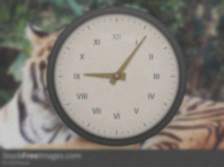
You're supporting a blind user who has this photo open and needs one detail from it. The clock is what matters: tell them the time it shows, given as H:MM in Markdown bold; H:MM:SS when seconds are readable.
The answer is **9:06**
